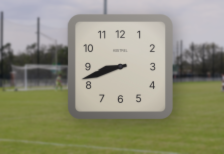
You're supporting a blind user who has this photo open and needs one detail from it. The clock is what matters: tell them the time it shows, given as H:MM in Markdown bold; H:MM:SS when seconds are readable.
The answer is **8:42**
